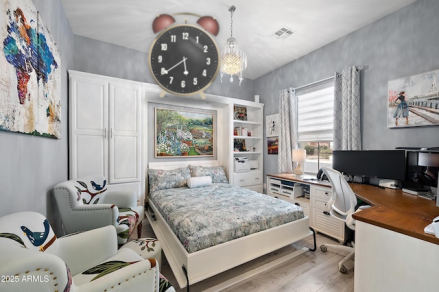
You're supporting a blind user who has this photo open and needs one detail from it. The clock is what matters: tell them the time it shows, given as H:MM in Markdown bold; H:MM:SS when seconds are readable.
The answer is **5:39**
